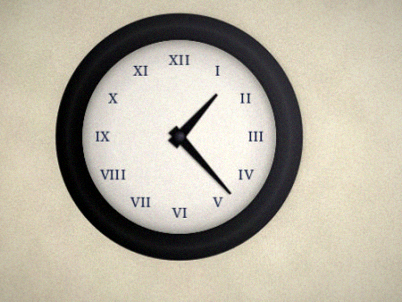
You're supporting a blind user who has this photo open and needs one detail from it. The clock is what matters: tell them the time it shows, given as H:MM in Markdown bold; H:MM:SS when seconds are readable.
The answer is **1:23**
